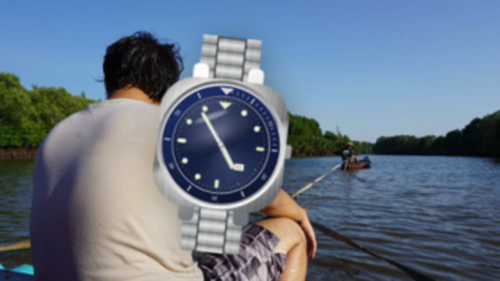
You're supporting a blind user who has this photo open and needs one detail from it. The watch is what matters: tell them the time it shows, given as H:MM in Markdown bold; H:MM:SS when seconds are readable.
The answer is **4:54**
